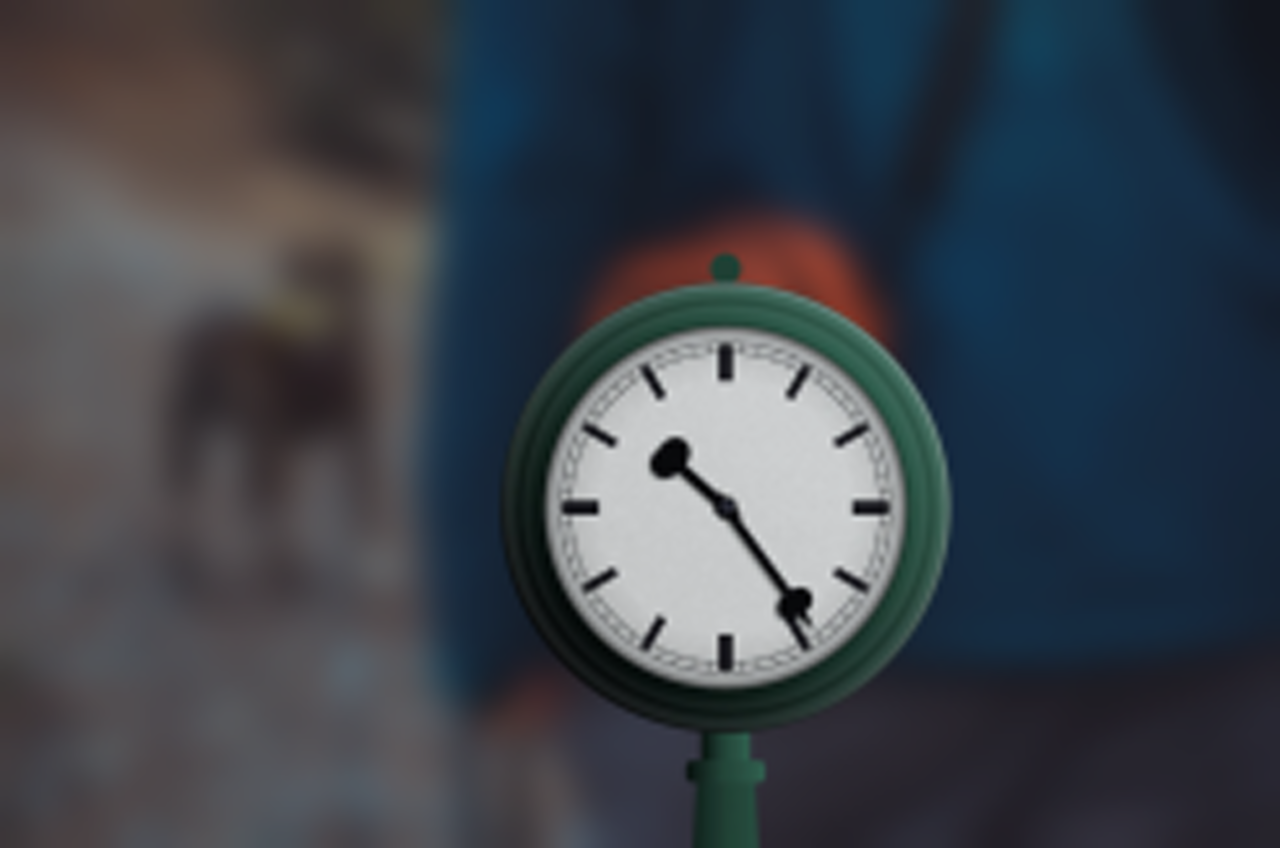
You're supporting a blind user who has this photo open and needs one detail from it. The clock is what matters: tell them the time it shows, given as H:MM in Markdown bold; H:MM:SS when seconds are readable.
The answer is **10:24**
